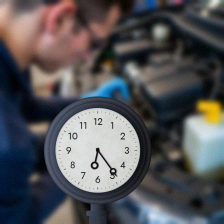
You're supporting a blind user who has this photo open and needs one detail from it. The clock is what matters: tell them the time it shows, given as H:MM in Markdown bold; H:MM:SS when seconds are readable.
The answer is **6:24**
